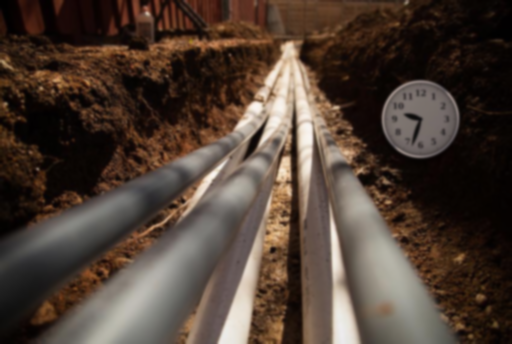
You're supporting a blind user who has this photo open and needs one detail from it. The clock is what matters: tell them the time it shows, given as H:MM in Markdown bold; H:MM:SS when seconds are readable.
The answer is **9:33**
